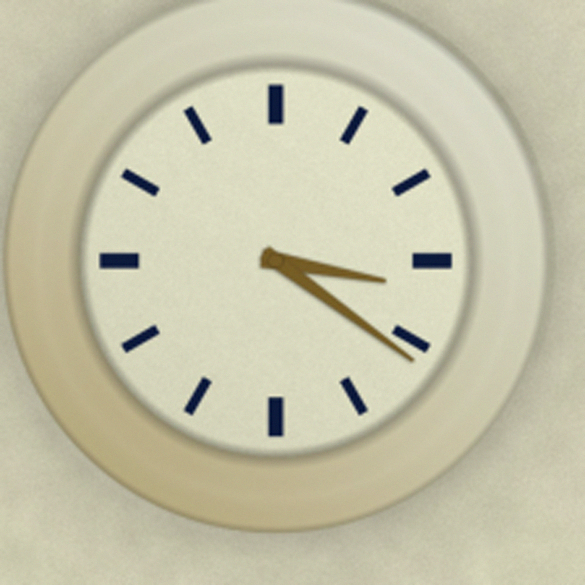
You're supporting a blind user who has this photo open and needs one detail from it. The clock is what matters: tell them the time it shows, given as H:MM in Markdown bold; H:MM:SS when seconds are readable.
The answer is **3:21**
